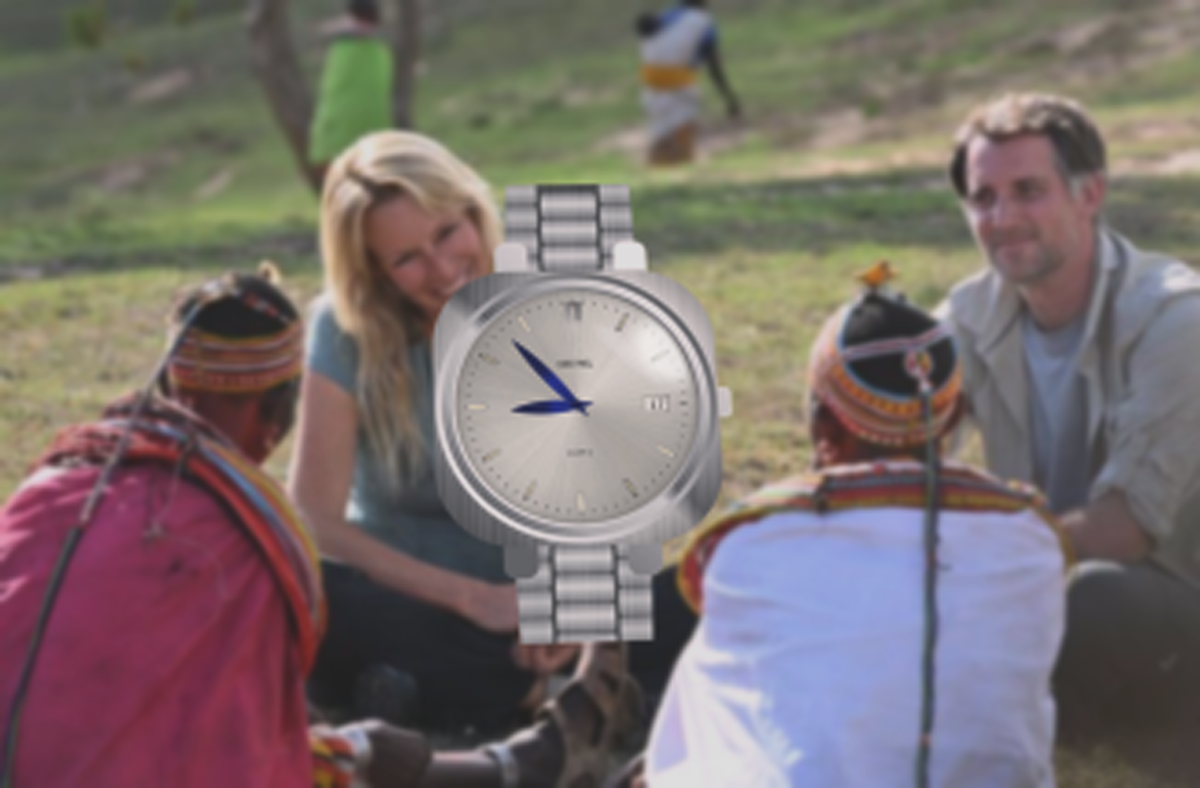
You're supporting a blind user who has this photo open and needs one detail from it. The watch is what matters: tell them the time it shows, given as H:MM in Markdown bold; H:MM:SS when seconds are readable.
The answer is **8:53**
